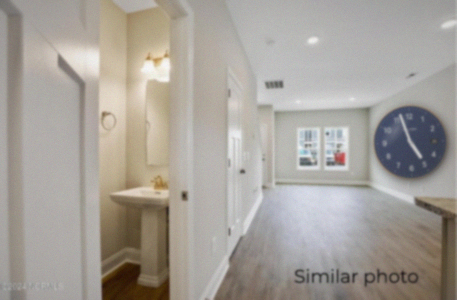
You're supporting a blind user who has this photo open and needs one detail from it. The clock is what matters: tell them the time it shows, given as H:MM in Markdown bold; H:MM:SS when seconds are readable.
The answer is **4:57**
